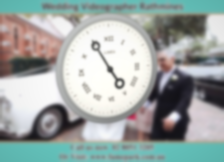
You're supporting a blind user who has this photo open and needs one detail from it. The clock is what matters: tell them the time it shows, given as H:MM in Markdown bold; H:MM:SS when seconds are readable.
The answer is **4:55**
